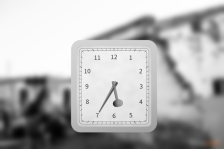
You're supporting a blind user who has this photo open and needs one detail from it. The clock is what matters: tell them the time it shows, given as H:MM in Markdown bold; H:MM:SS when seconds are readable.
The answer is **5:35**
